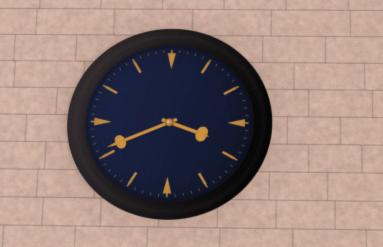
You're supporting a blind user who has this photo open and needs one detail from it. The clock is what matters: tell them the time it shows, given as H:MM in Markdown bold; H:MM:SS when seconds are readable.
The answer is **3:41**
